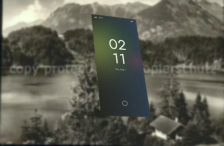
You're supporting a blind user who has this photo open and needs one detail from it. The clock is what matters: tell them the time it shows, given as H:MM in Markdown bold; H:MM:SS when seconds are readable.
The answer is **2:11**
